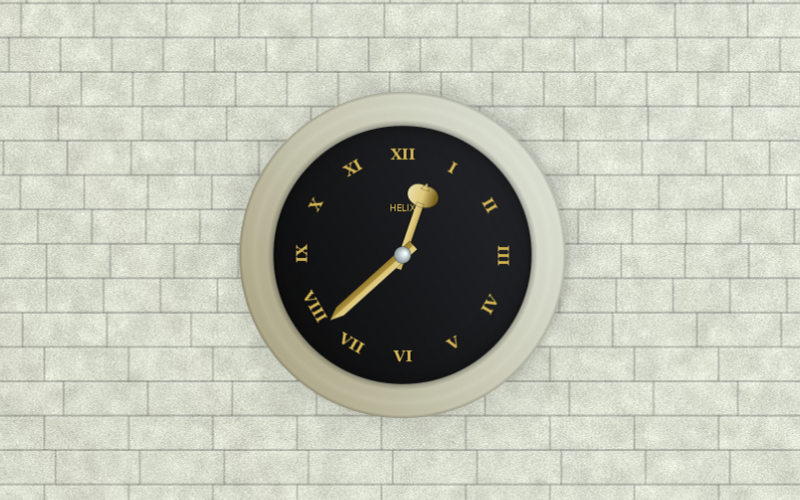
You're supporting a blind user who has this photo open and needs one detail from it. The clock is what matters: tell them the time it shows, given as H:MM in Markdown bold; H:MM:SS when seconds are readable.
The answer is **12:38**
